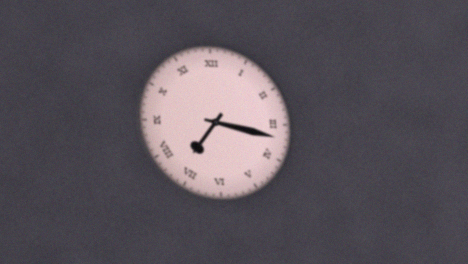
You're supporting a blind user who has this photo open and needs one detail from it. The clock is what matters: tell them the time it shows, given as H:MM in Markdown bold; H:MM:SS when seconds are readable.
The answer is **7:17**
